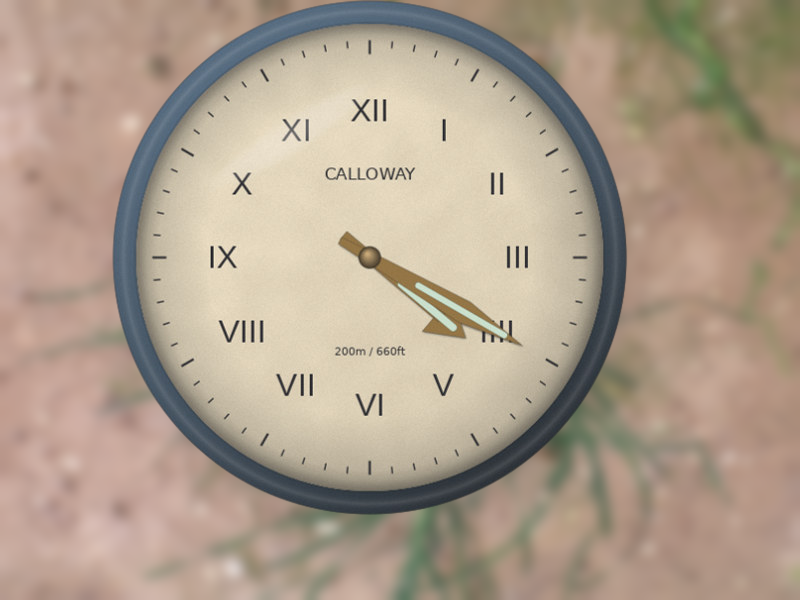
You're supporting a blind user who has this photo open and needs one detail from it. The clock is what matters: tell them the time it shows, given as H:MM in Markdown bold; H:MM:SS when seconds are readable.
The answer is **4:20**
